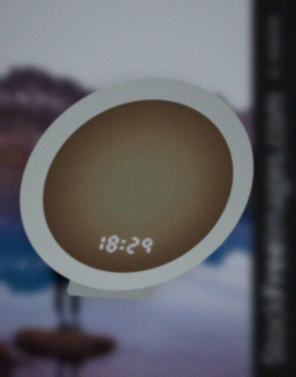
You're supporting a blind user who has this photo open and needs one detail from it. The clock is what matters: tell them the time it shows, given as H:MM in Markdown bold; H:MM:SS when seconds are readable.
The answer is **18:29**
